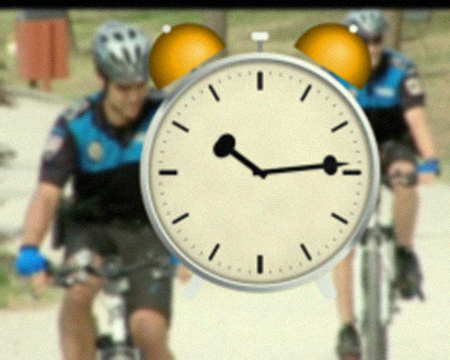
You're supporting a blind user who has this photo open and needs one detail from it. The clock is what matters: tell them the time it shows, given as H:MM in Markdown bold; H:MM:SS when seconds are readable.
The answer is **10:14**
